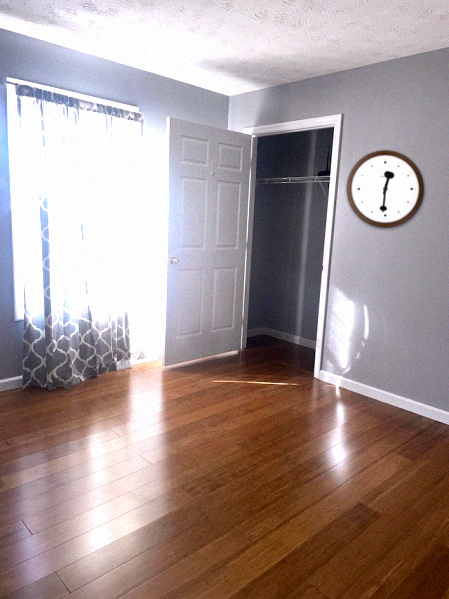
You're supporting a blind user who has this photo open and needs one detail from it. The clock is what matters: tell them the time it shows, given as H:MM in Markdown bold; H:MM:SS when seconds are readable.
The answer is **12:31**
